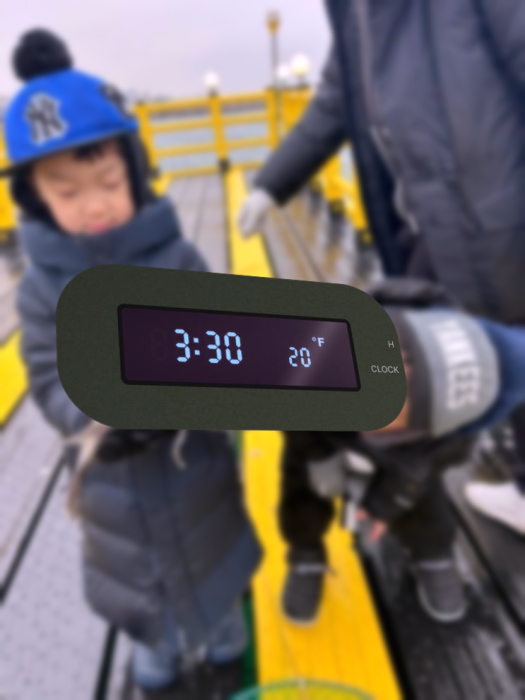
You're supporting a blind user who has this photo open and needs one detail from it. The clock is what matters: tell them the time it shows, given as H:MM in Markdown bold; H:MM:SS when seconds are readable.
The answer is **3:30**
